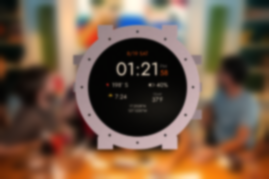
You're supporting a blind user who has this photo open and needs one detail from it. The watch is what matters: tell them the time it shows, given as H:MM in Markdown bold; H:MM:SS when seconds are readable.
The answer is **1:21**
